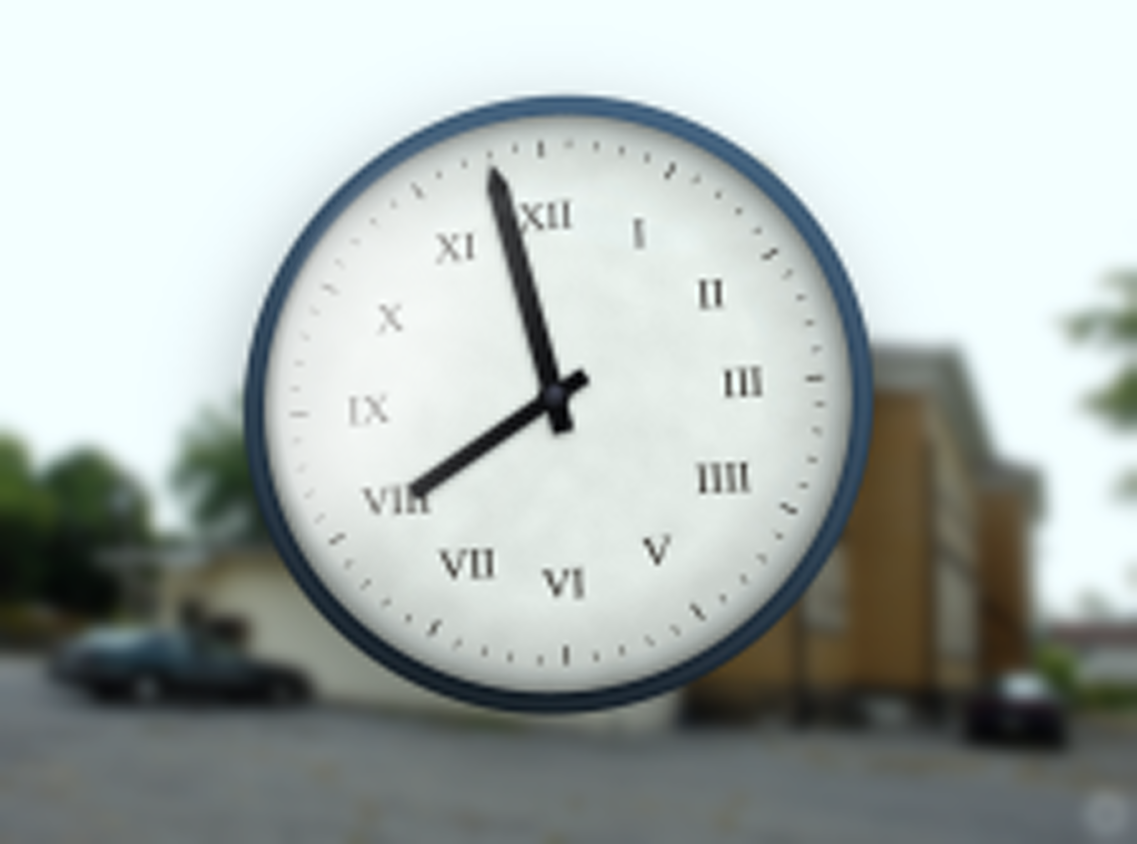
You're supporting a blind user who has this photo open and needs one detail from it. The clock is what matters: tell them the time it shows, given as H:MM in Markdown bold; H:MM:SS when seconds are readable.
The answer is **7:58**
